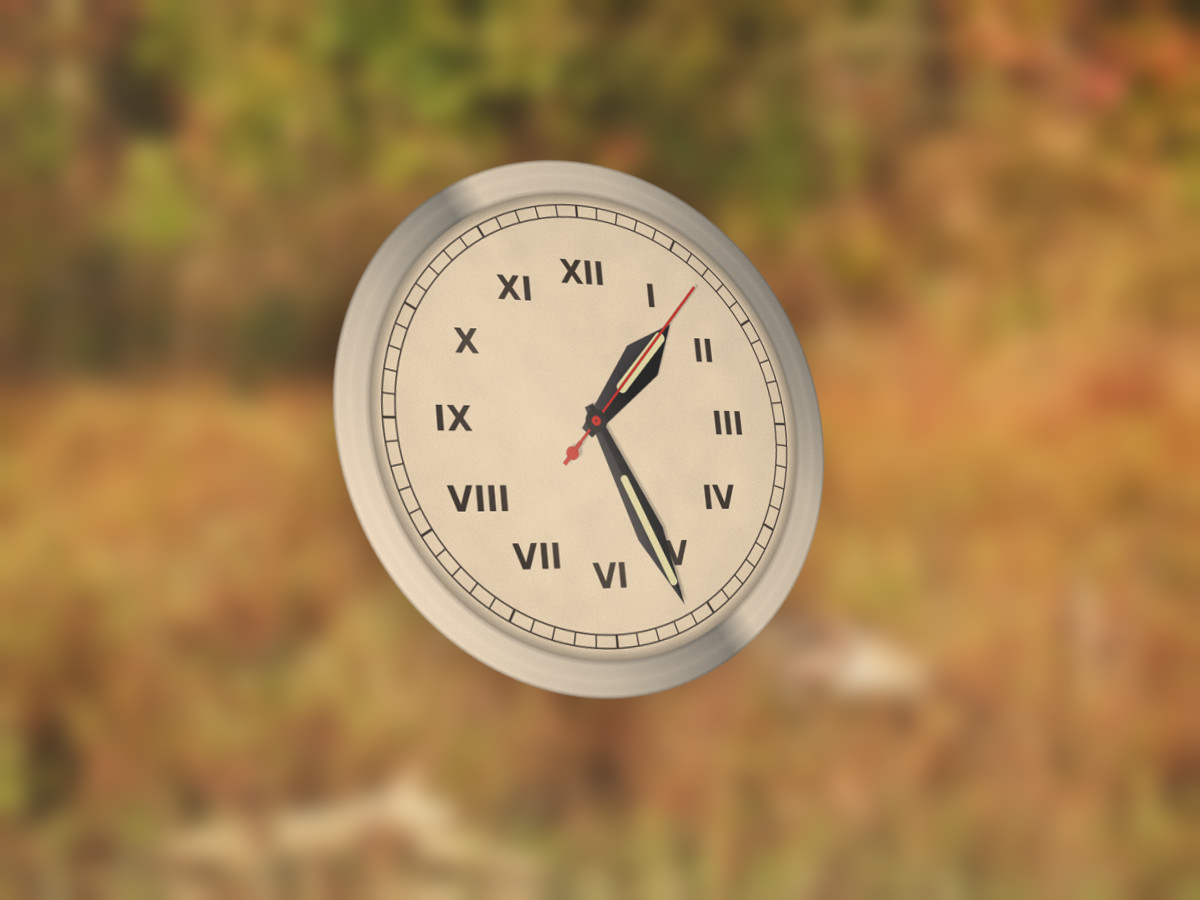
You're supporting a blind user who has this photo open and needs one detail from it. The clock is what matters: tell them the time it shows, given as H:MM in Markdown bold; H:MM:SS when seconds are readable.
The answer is **1:26:07**
